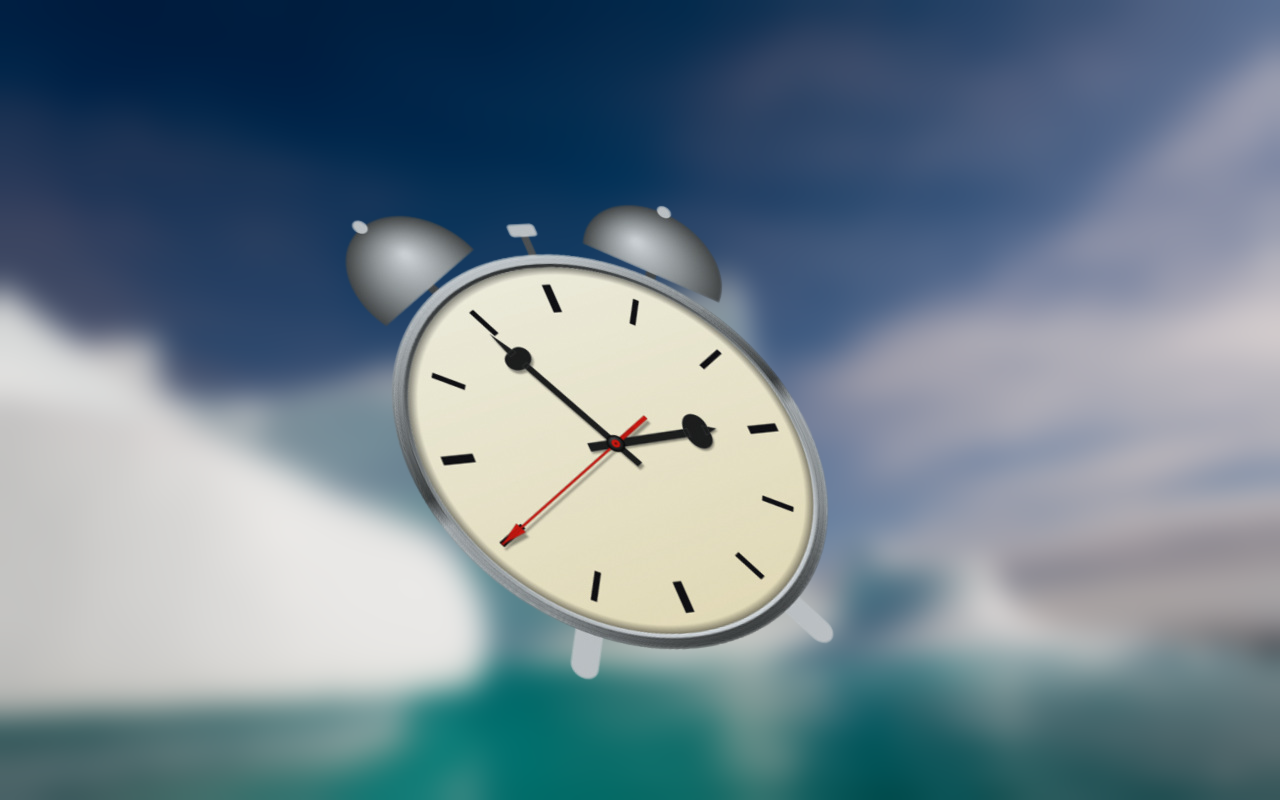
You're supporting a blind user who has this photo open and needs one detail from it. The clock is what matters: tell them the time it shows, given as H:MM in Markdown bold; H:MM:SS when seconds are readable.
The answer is **2:54:40**
